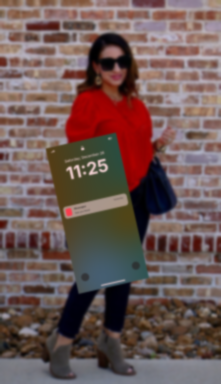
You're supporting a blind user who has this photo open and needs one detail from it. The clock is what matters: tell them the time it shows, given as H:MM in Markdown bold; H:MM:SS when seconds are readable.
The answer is **11:25**
